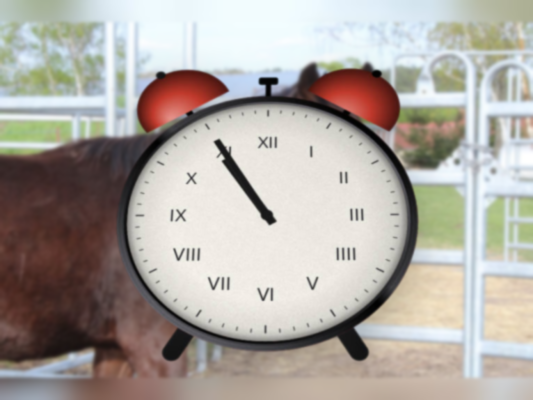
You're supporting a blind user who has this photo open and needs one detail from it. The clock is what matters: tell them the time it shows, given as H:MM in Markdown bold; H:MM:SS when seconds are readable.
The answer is **10:55**
